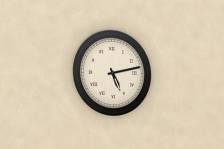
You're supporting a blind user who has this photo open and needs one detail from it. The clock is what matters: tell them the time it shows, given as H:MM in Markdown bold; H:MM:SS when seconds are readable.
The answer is **5:13**
